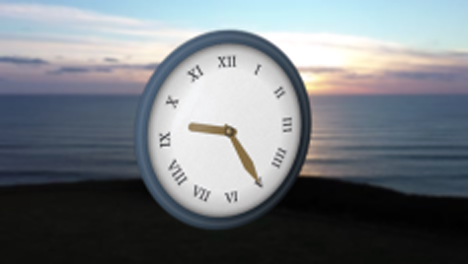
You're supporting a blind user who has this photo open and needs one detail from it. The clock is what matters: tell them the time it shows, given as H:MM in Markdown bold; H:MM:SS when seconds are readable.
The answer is **9:25**
